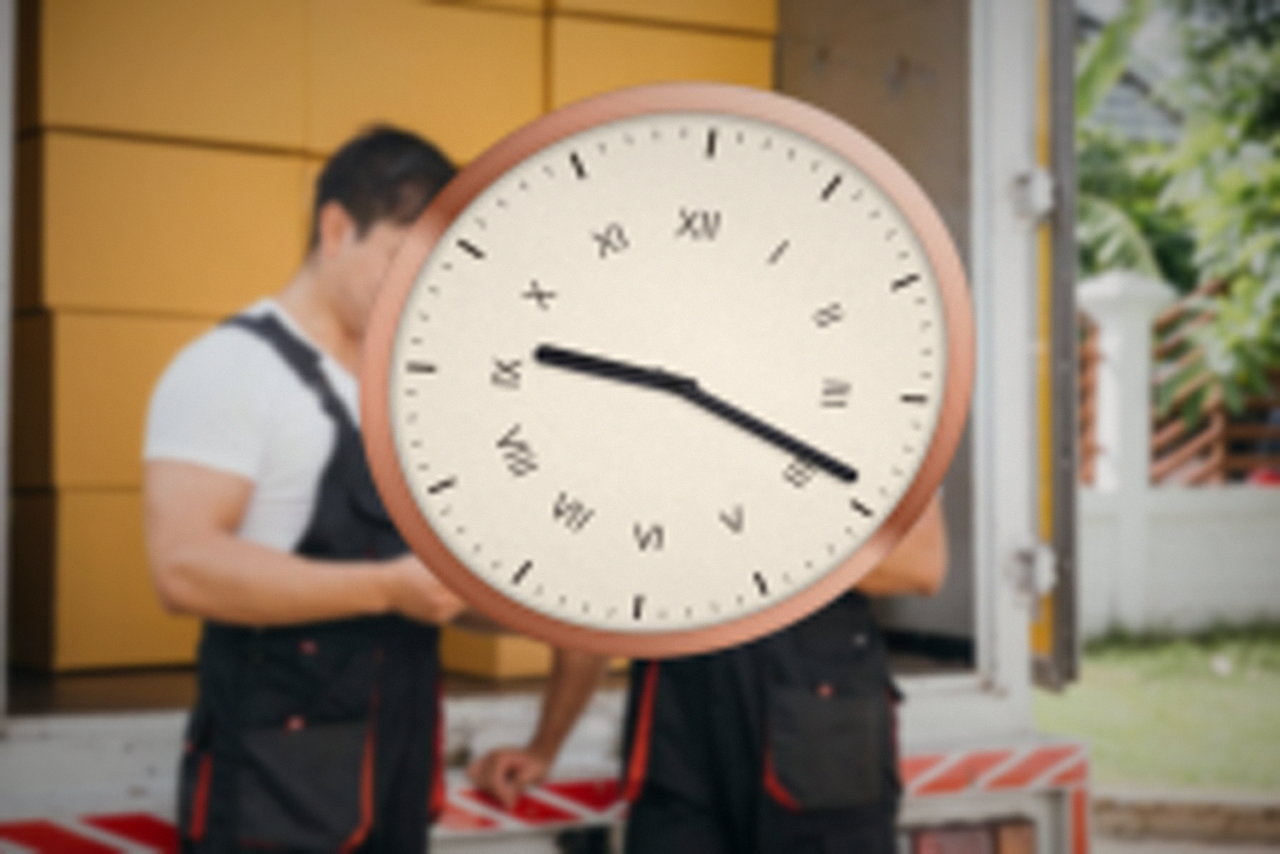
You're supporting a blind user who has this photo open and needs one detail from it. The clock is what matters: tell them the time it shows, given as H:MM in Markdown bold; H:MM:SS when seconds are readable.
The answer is **9:19**
